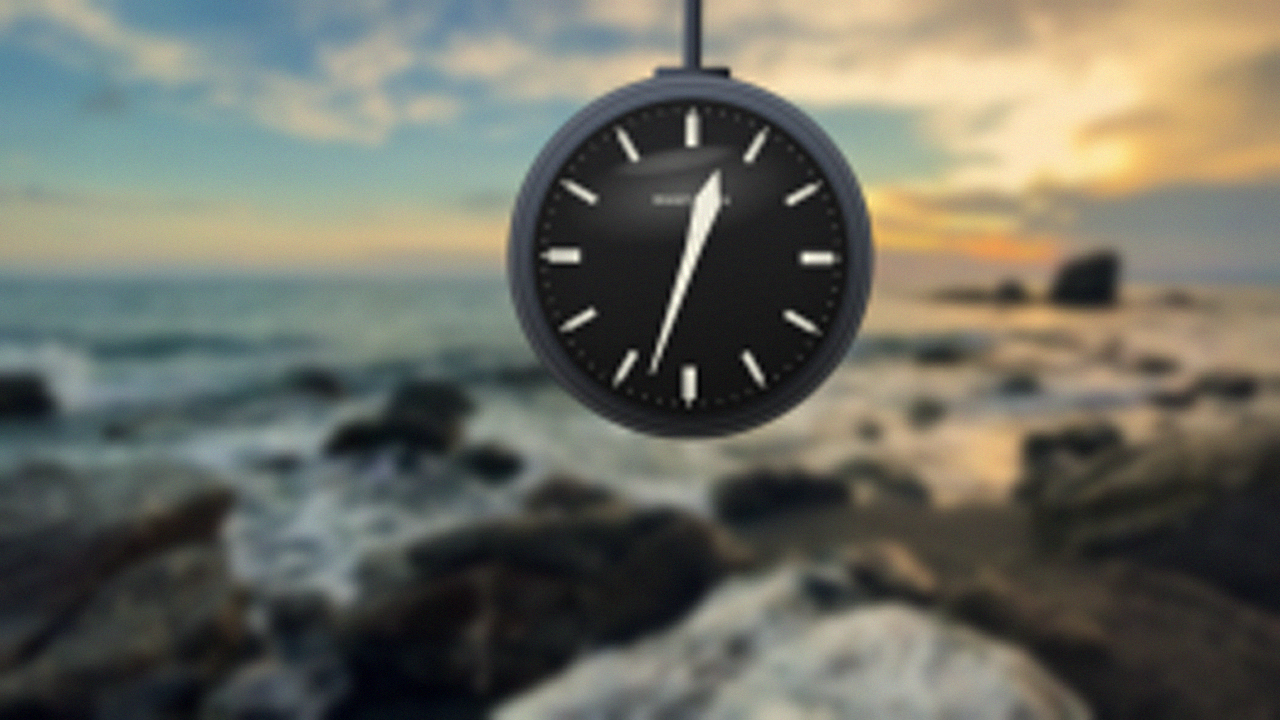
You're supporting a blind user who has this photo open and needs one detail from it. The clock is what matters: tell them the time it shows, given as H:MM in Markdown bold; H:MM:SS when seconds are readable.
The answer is **12:33**
